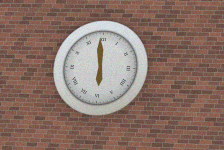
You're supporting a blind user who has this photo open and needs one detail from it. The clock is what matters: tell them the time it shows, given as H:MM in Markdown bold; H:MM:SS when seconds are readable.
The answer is **5:59**
